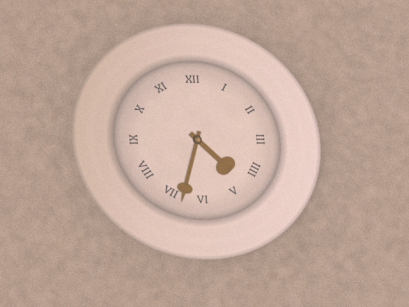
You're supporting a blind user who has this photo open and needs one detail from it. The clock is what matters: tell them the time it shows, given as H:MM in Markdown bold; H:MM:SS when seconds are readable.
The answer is **4:33**
